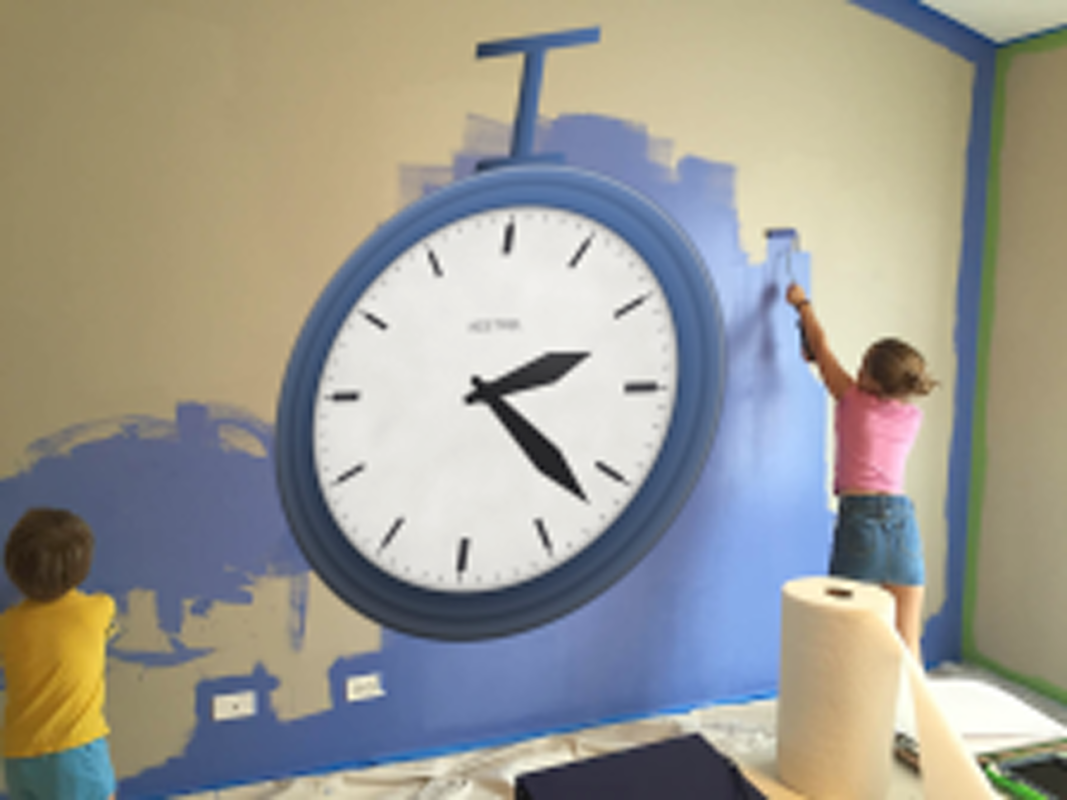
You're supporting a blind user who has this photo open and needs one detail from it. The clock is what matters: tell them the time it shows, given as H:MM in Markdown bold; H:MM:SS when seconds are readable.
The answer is **2:22**
